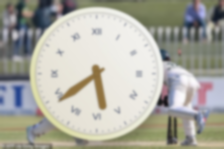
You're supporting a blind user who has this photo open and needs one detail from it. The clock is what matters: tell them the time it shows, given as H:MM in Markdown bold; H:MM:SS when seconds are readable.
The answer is **5:39**
